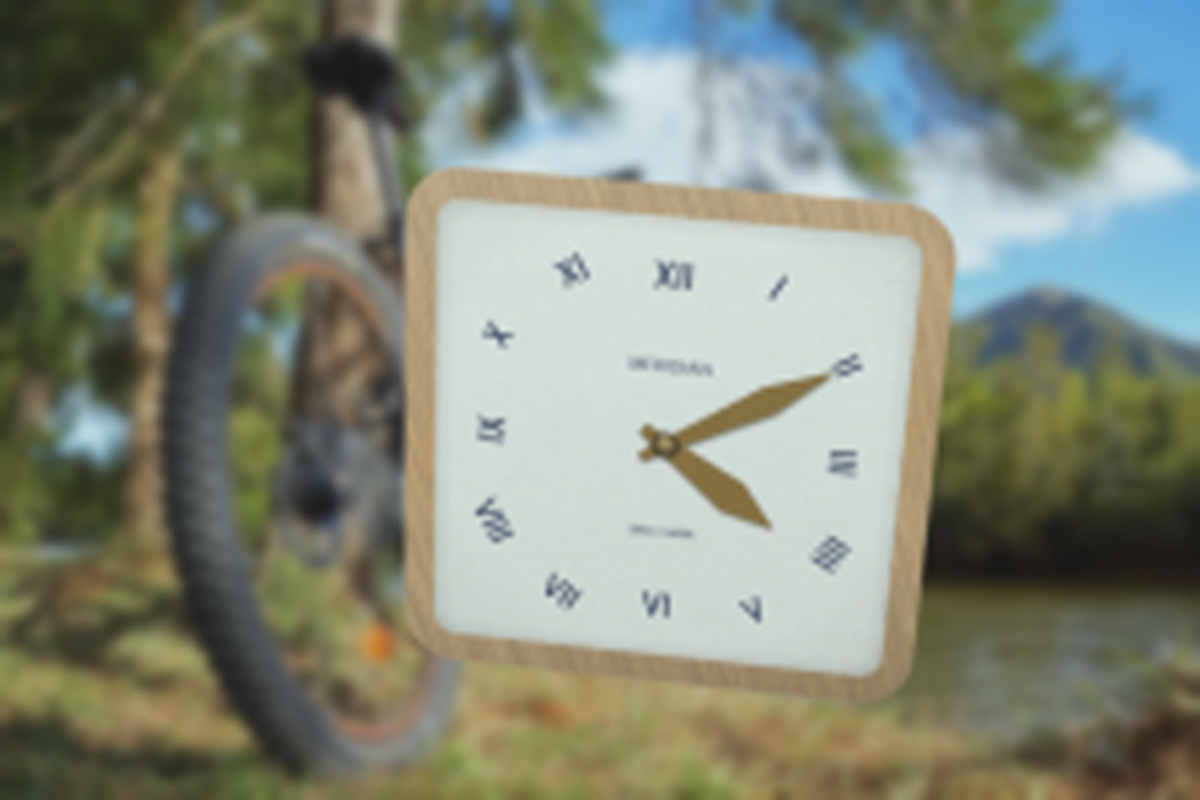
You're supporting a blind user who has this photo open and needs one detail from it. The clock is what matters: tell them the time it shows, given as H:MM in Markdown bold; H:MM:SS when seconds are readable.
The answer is **4:10**
